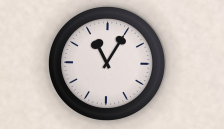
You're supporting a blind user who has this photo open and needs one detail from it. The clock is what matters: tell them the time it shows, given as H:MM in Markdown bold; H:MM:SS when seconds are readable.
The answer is **11:05**
